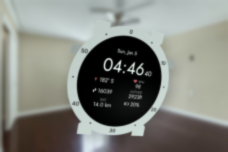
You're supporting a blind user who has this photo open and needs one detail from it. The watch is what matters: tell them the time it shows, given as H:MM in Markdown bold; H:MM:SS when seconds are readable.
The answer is **4:46**
